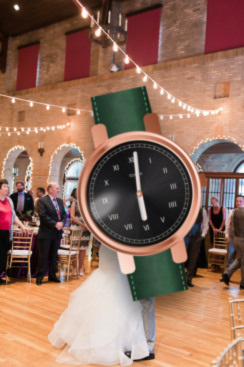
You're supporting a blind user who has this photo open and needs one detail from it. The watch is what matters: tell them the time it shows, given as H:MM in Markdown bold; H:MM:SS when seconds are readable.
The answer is **6:01**
